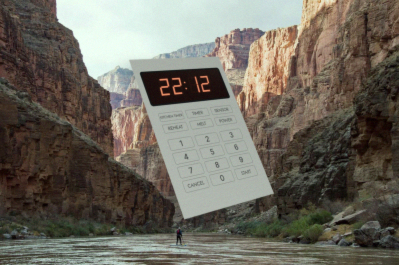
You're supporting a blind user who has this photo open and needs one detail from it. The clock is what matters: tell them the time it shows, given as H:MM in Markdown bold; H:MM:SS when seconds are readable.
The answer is **22:12**
